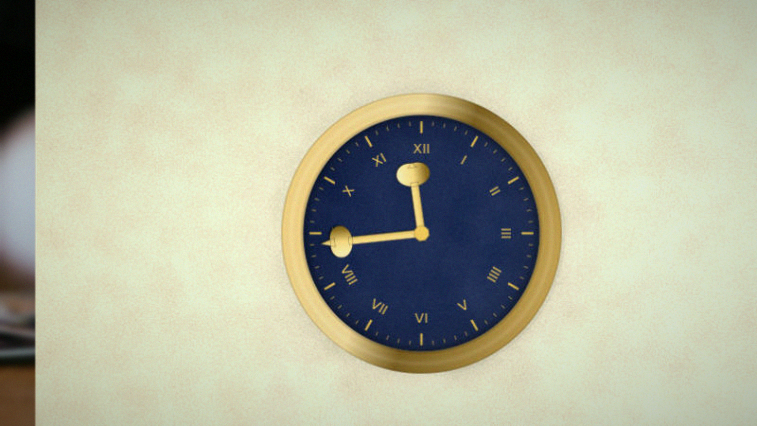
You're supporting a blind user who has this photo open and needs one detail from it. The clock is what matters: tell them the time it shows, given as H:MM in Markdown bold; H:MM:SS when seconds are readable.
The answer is **11:44**
